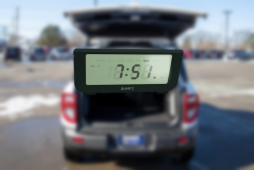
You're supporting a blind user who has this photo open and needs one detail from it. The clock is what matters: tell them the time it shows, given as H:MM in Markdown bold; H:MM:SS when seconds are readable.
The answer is **7:51**
